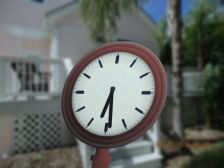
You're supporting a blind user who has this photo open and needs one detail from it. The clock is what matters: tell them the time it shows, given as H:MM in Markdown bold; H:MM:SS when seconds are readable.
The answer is **6:29**
